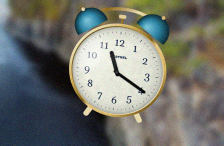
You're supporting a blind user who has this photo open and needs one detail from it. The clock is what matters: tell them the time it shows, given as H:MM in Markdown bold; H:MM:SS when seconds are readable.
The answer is **11:20**
